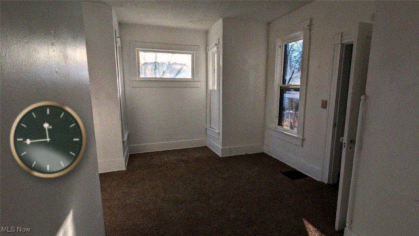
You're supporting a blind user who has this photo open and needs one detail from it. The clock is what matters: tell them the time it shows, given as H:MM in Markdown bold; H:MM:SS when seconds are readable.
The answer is **11:44**
